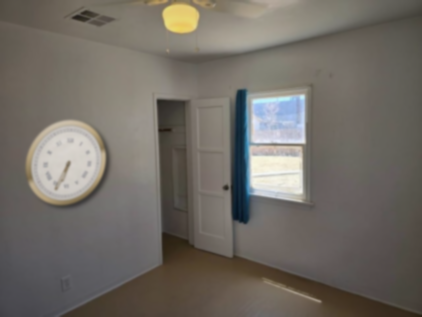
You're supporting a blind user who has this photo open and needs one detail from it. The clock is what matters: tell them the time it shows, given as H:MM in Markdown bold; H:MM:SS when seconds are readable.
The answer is **6:34**
